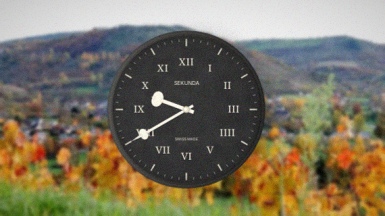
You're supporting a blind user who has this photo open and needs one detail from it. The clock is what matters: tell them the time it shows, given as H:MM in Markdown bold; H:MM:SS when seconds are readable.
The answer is **9:40**
